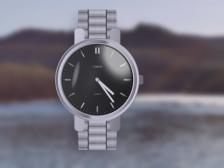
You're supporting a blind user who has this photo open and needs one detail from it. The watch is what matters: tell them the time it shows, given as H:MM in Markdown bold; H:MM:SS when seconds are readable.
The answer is **4:24**
